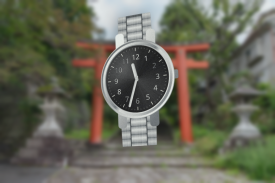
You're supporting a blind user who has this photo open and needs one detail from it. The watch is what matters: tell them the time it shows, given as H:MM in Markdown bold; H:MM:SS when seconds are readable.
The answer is **11:33**
